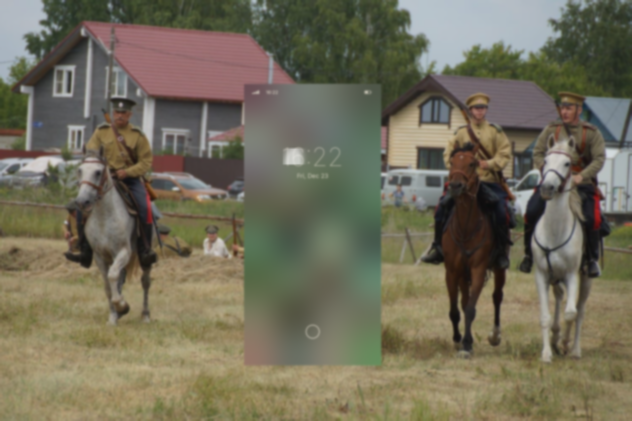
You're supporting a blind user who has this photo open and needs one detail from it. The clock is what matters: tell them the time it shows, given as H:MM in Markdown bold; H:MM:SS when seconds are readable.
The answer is **16:22**
